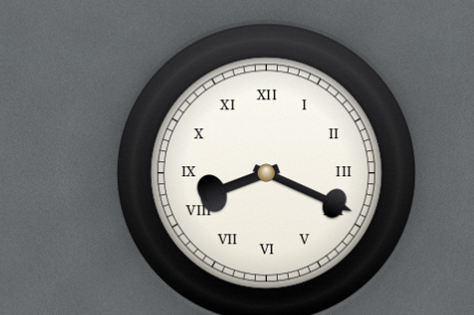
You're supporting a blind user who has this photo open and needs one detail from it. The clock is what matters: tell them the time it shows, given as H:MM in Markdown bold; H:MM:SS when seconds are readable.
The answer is **8:19**
